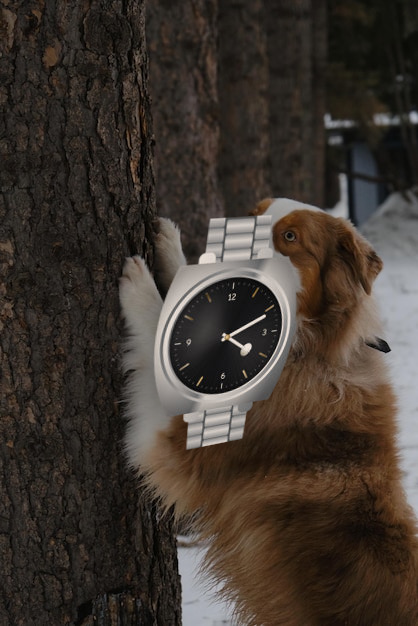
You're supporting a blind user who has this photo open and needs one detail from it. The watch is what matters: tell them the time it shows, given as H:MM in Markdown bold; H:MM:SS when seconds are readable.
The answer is **4:11**
